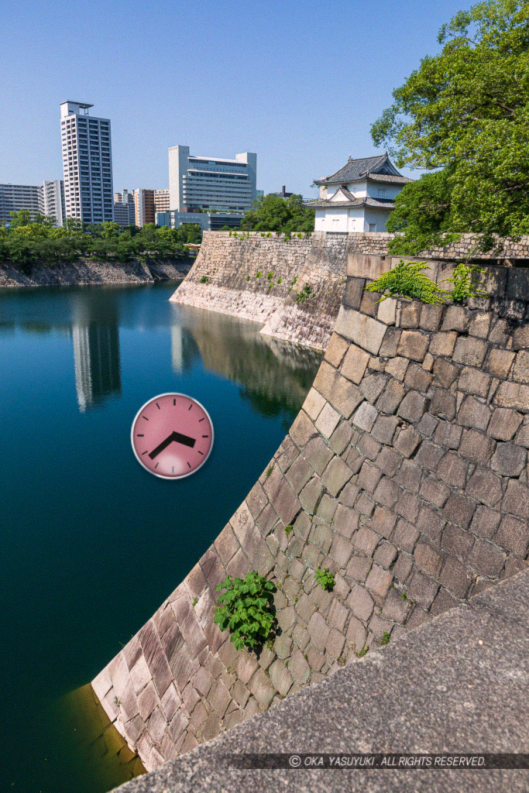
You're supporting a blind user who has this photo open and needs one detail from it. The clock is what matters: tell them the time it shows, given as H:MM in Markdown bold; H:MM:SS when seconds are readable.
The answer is **3:38**
